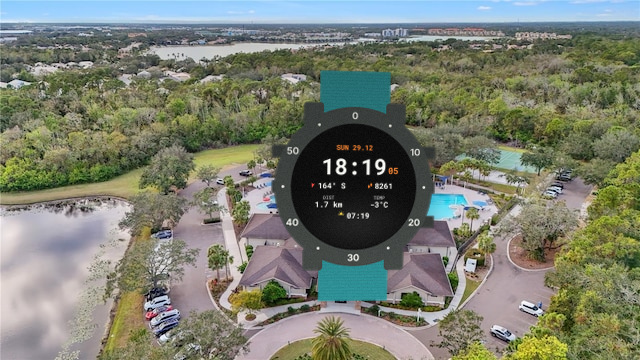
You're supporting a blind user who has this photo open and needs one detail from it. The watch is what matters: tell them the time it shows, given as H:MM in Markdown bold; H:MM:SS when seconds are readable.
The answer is **18:19:05**
